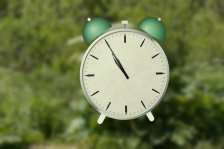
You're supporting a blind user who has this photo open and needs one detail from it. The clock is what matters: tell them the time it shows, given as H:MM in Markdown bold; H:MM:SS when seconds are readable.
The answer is **10:55**
